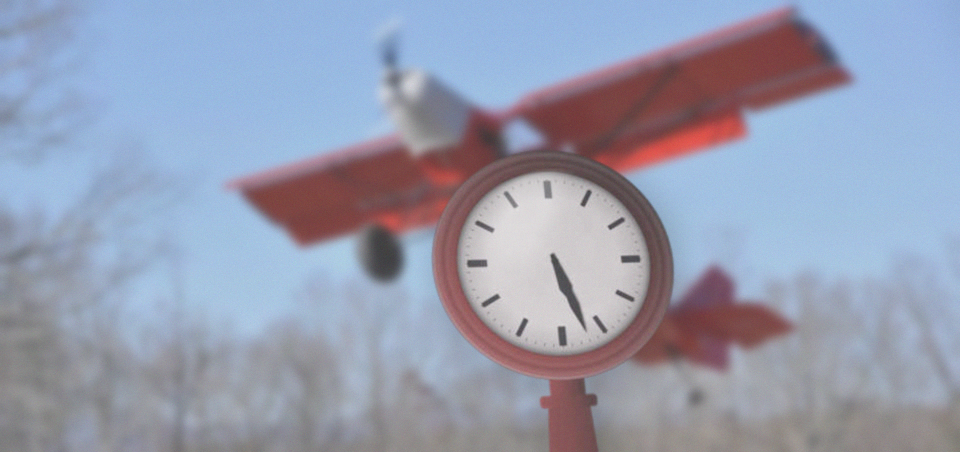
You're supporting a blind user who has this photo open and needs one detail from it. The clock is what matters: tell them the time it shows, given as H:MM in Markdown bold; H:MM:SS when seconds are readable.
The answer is **5:27**
